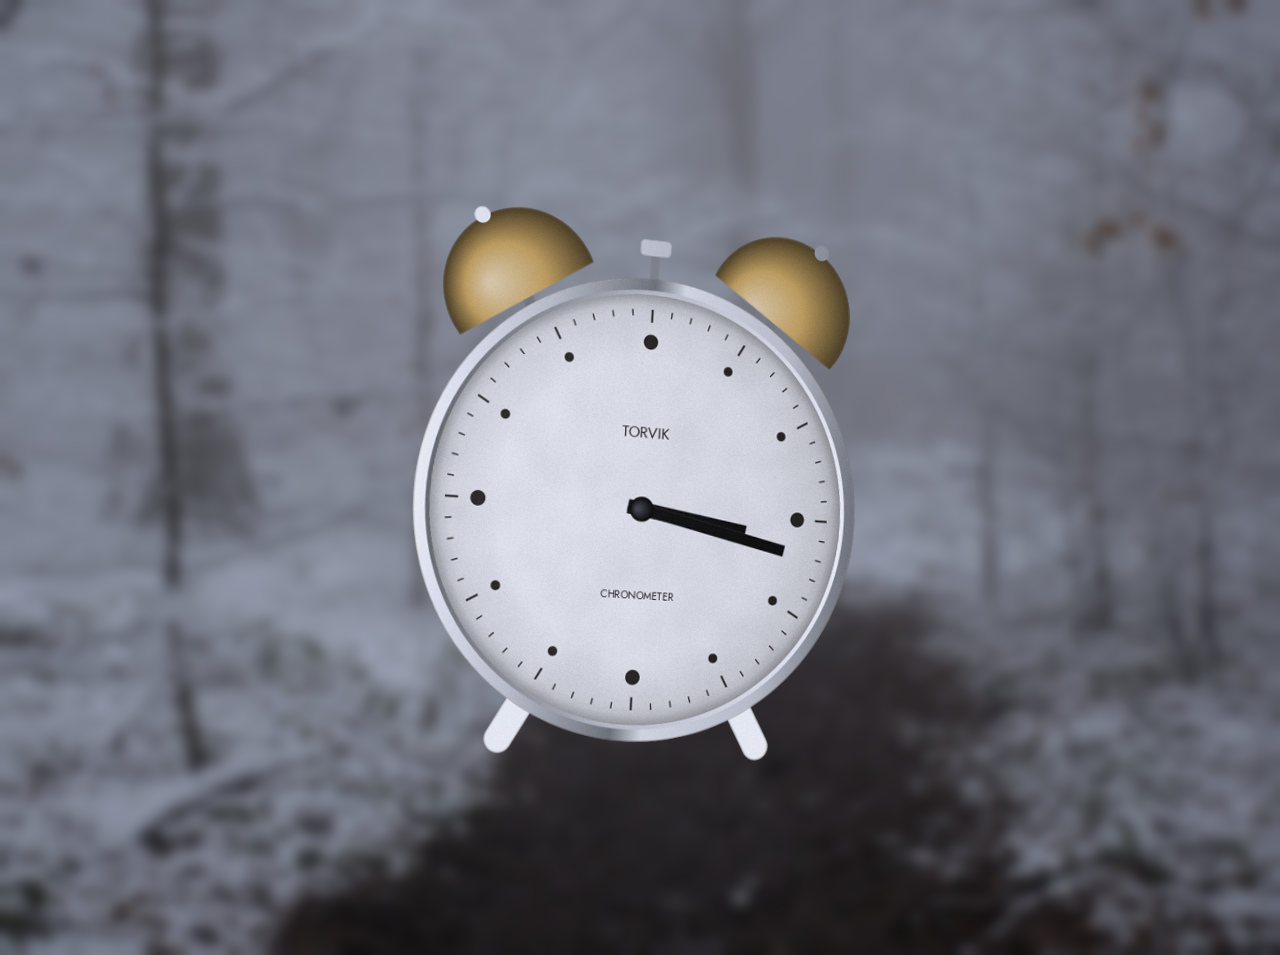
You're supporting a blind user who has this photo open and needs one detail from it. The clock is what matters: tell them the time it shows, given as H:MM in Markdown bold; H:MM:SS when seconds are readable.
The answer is **3:17**
